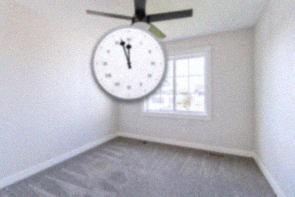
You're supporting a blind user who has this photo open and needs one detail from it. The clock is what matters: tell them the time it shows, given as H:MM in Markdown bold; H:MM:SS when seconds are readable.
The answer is **11:57**
